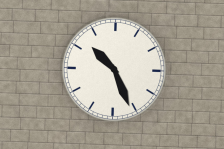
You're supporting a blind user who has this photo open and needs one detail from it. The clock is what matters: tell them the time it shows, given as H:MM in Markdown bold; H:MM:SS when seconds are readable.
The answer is **10:26**
